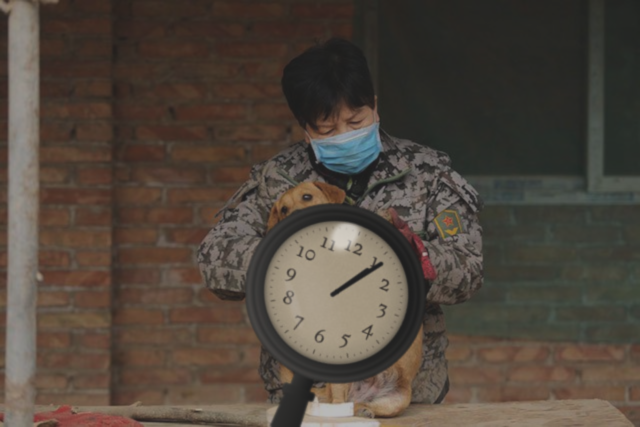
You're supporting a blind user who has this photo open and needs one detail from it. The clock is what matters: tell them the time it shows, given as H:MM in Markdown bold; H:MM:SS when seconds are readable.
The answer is **1:06**
